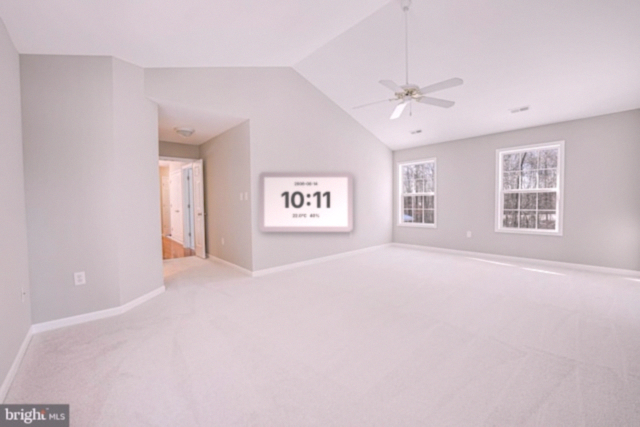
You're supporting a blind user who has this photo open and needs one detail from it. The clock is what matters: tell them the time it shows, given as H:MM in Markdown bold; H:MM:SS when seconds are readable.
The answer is **10:11**
